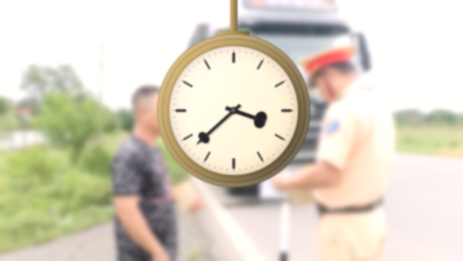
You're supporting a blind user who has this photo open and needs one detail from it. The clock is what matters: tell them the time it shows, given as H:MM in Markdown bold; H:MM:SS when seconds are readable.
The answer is **3:38**
